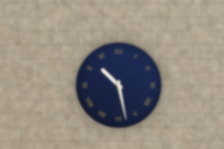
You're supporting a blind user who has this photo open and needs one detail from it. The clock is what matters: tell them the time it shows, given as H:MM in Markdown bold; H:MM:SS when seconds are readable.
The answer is **10:28**
